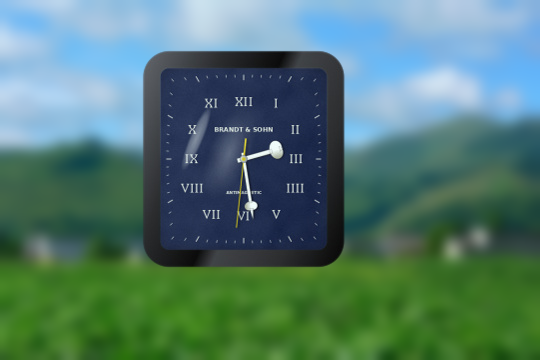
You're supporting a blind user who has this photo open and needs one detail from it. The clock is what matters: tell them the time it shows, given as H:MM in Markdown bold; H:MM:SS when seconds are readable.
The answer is **2:28:31**
